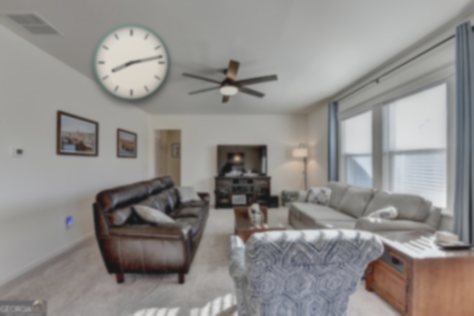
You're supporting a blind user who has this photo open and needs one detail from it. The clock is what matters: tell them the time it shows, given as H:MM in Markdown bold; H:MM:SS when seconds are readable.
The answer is **8:13**
